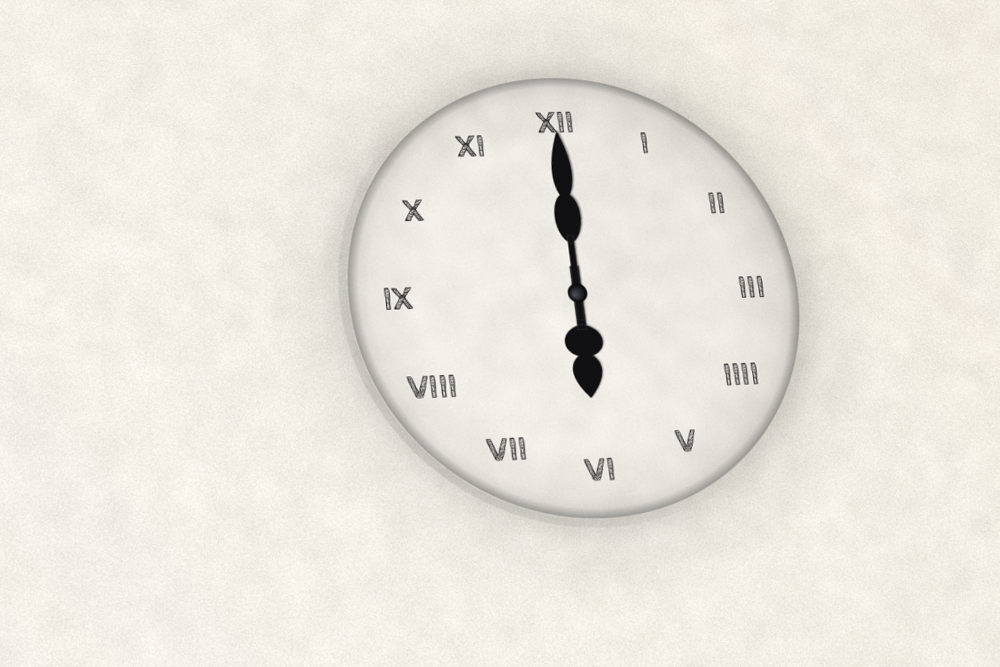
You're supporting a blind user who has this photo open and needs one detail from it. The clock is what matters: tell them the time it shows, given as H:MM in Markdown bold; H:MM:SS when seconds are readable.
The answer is **6:00**
